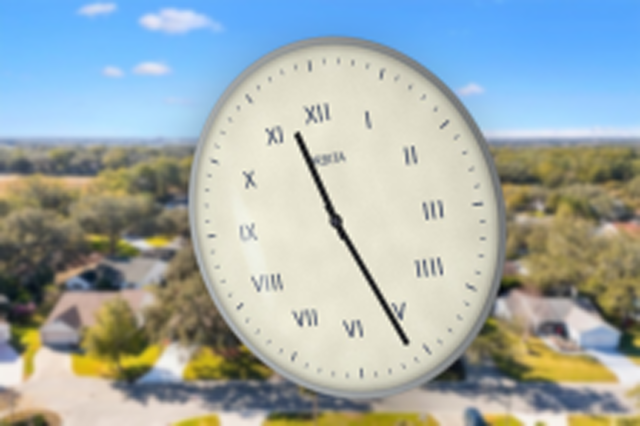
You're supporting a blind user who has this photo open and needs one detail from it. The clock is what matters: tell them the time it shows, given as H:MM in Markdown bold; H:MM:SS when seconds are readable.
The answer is **11:26**
